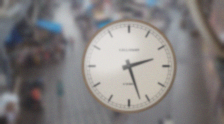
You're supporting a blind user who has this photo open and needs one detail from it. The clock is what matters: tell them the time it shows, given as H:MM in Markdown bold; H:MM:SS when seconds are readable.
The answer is **2:27**
